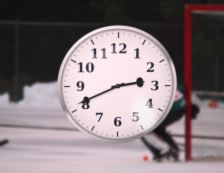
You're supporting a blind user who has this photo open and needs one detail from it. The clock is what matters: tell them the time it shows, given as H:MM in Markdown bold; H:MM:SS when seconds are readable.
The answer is **2:41**
